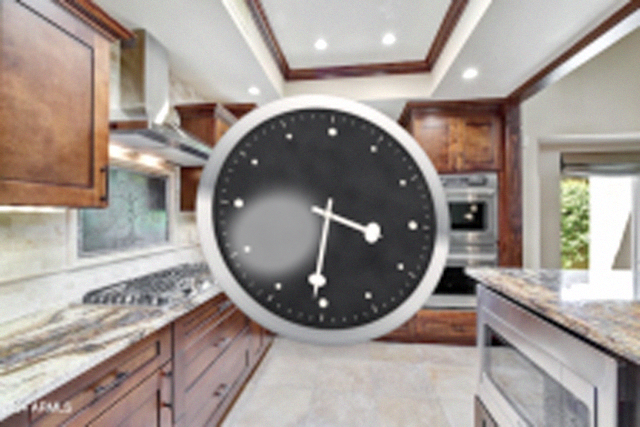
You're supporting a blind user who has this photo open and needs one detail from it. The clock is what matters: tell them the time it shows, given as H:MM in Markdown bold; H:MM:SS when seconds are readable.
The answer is **3:31**
